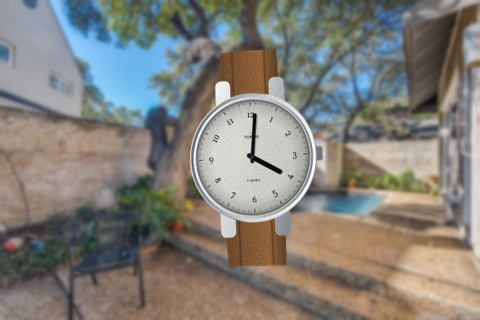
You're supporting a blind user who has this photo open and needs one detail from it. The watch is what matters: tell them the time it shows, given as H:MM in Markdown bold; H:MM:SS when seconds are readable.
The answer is **4:01**
